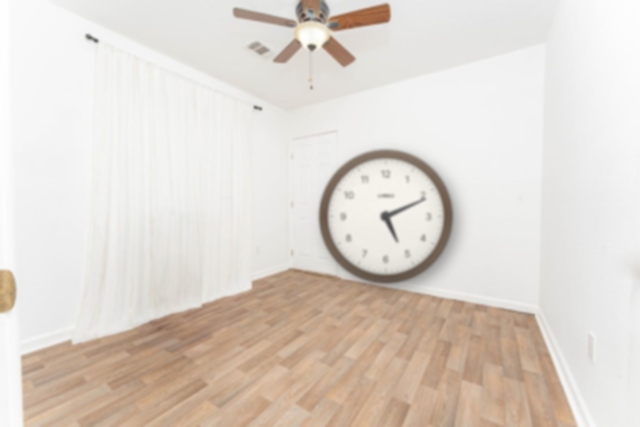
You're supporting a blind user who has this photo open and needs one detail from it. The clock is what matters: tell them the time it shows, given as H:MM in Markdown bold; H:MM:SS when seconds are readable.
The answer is **5:11**
